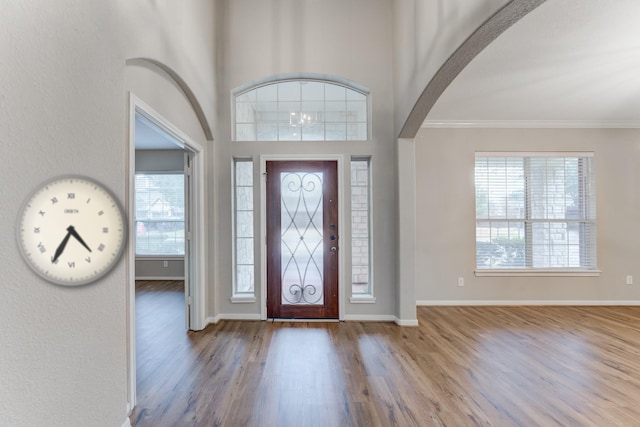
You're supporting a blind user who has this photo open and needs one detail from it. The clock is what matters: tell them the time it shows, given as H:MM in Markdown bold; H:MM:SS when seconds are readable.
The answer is **4:35**
